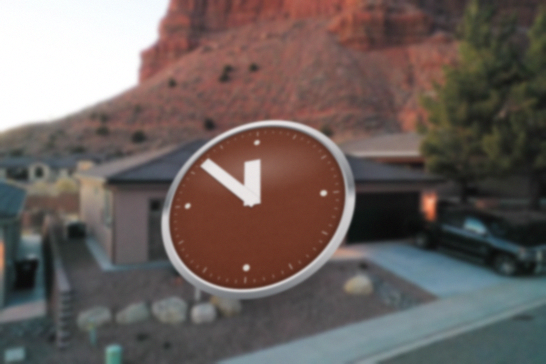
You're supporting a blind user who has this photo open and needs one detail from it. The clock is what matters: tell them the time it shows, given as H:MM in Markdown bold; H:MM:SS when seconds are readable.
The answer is **11:52**
